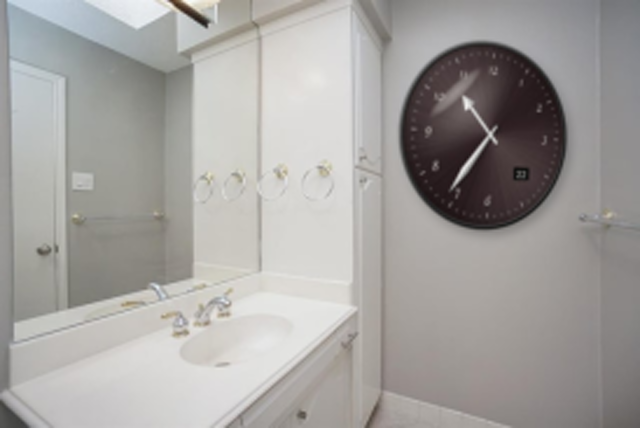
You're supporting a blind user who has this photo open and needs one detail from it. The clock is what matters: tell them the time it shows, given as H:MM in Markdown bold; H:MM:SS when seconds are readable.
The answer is **10:36**
